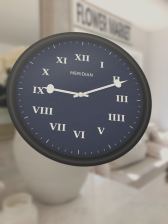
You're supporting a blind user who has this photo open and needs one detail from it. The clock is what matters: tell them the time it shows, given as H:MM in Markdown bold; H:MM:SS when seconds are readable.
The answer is **9:11**
